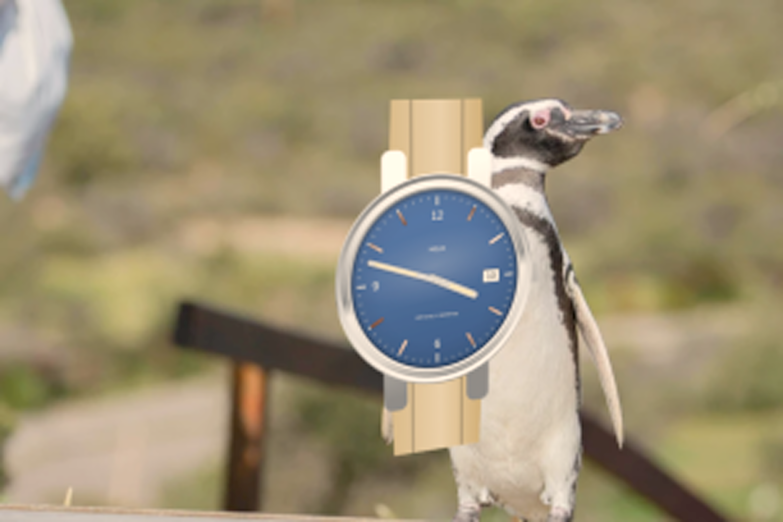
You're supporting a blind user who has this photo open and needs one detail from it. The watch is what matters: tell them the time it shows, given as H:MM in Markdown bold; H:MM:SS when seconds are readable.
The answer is **3:48**
